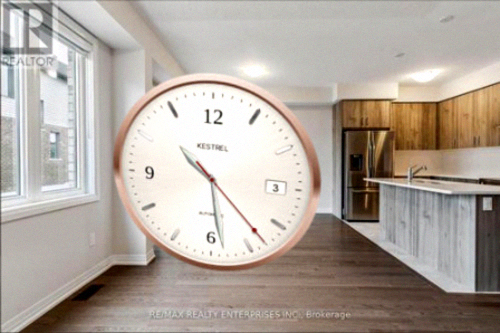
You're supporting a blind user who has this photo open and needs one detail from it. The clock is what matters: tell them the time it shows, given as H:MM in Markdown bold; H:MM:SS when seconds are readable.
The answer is **10:28:23**
